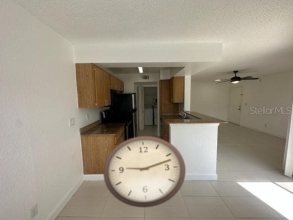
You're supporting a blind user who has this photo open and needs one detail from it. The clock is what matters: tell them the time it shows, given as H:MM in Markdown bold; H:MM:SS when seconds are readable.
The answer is **9:12**
